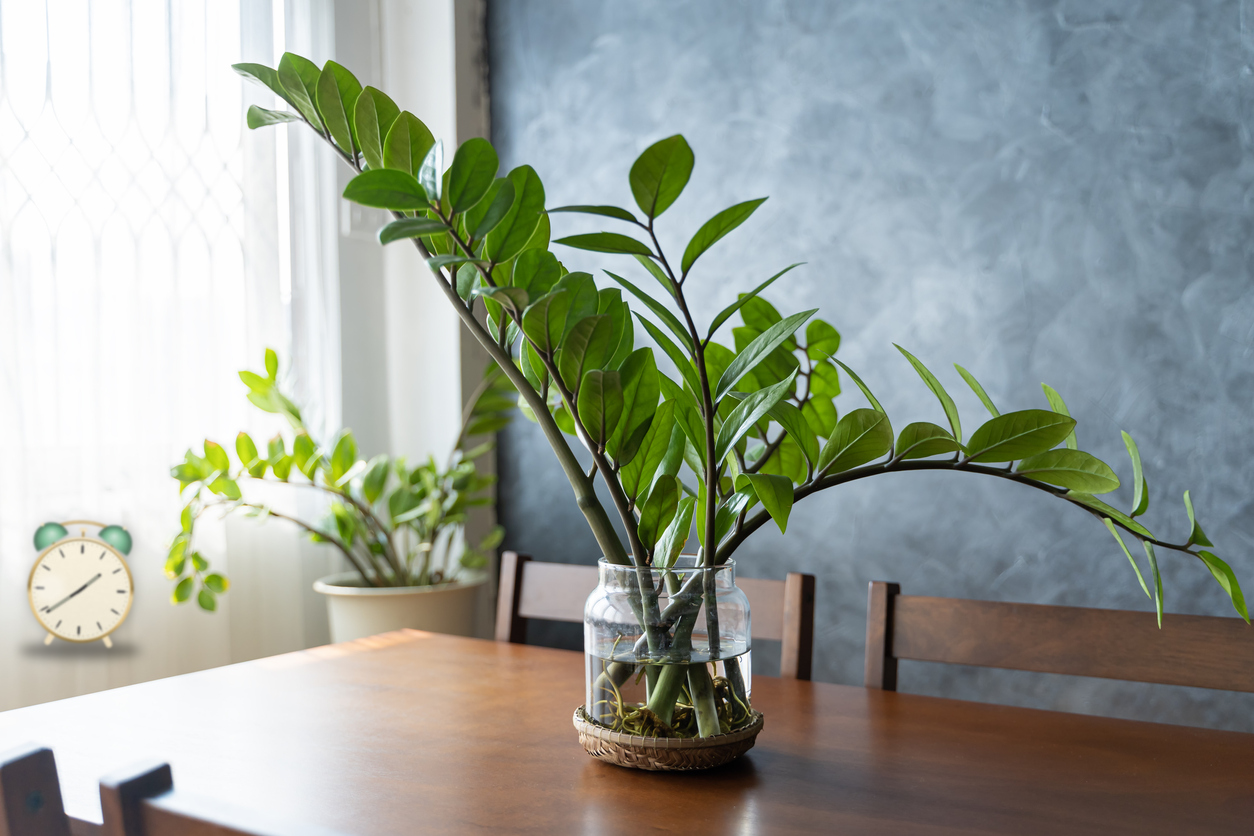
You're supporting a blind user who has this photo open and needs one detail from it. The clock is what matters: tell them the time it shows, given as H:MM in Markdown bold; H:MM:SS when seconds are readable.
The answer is **1:39**
